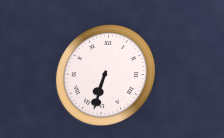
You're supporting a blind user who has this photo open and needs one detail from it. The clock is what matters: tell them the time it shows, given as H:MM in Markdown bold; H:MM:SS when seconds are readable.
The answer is **6:32**
